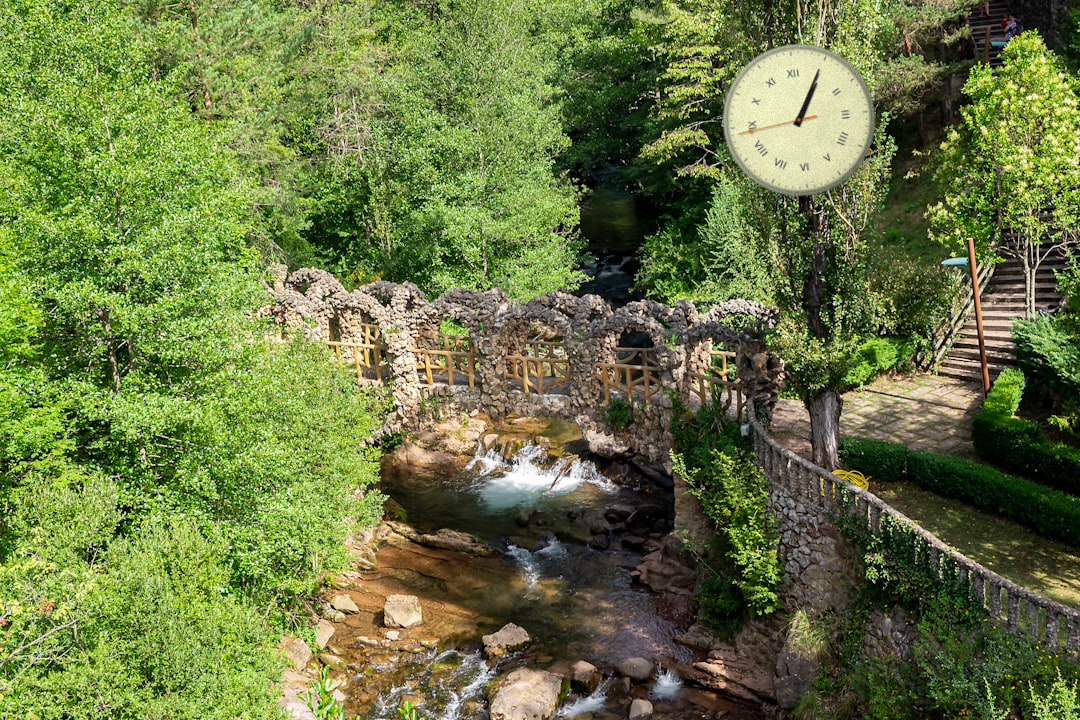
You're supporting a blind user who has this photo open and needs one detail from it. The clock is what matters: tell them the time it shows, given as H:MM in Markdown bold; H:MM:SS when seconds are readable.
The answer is **1:04:44**
